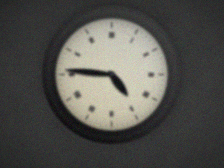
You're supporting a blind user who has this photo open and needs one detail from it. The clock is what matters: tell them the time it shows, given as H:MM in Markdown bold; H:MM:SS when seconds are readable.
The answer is **4:46**
